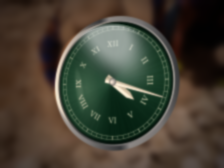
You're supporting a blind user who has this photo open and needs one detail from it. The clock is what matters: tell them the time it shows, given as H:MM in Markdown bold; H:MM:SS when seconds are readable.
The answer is **4:18**
